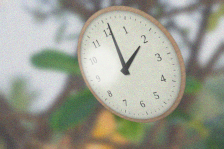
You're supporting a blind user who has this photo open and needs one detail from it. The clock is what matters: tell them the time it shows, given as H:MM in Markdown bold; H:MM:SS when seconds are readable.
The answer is **2:01**
